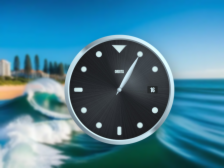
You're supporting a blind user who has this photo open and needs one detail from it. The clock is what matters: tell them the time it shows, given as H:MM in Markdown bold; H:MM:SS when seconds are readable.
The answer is **1:05**
